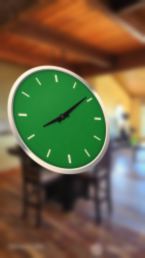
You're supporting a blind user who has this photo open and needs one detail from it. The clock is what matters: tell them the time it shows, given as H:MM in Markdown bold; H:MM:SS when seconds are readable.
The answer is **8:09**
